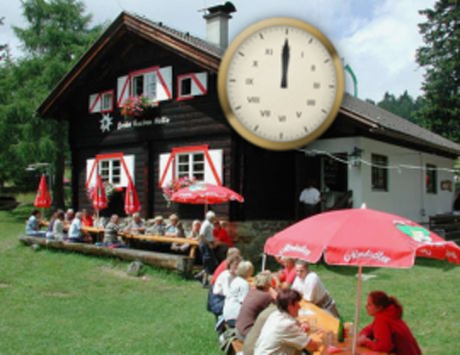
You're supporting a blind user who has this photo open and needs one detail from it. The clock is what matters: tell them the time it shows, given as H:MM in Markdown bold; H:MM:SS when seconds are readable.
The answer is **12:00**
